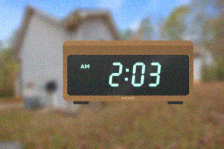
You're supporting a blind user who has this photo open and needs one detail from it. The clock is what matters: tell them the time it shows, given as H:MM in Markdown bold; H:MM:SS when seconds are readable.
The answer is **2:03**
